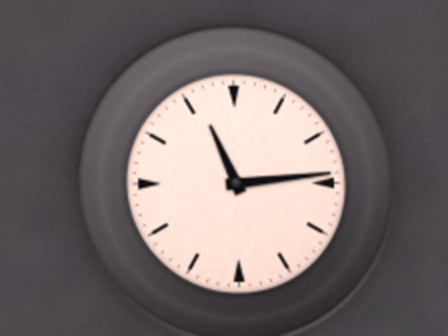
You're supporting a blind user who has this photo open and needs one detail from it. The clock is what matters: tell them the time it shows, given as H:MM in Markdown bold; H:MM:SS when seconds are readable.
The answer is **11:14**
